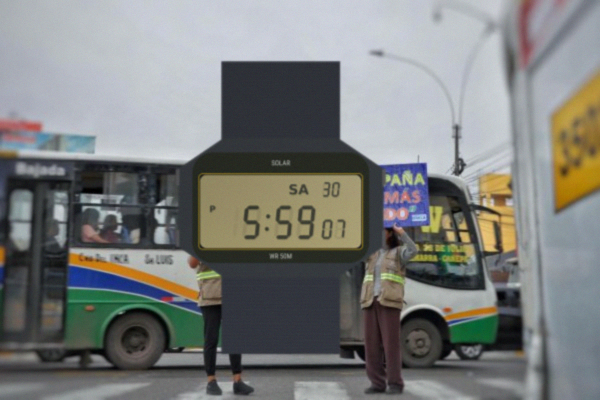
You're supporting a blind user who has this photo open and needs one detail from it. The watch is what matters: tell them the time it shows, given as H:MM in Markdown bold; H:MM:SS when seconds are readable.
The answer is **5:59:07**
